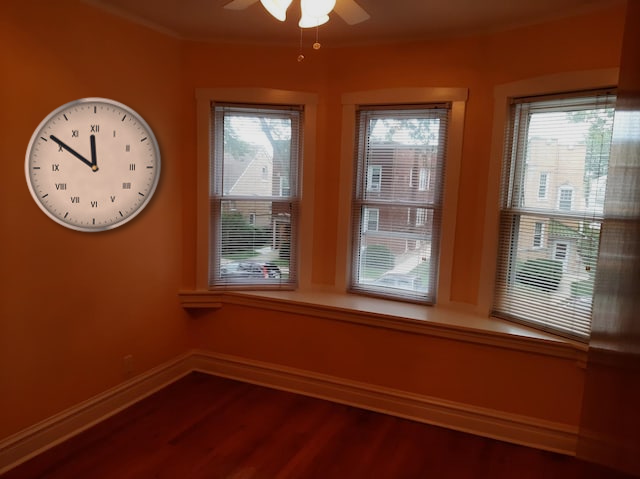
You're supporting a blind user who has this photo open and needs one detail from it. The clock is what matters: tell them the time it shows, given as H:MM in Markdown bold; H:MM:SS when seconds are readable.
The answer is **11:51**
